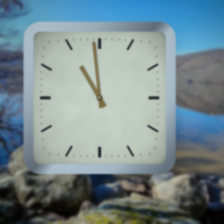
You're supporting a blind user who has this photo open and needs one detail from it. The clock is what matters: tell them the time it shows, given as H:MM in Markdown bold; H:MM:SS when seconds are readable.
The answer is **10:59**
